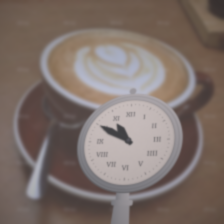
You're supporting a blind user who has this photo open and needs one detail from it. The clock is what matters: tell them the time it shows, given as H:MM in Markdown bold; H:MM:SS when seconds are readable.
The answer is **10:50**
